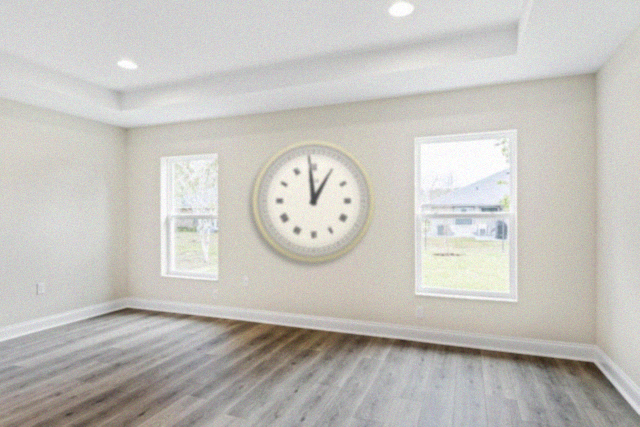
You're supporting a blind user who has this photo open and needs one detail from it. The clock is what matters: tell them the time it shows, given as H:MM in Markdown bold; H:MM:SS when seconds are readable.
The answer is **12:59**
